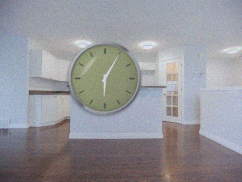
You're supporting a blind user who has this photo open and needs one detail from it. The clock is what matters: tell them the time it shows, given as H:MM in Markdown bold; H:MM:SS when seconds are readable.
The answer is **6:05**
